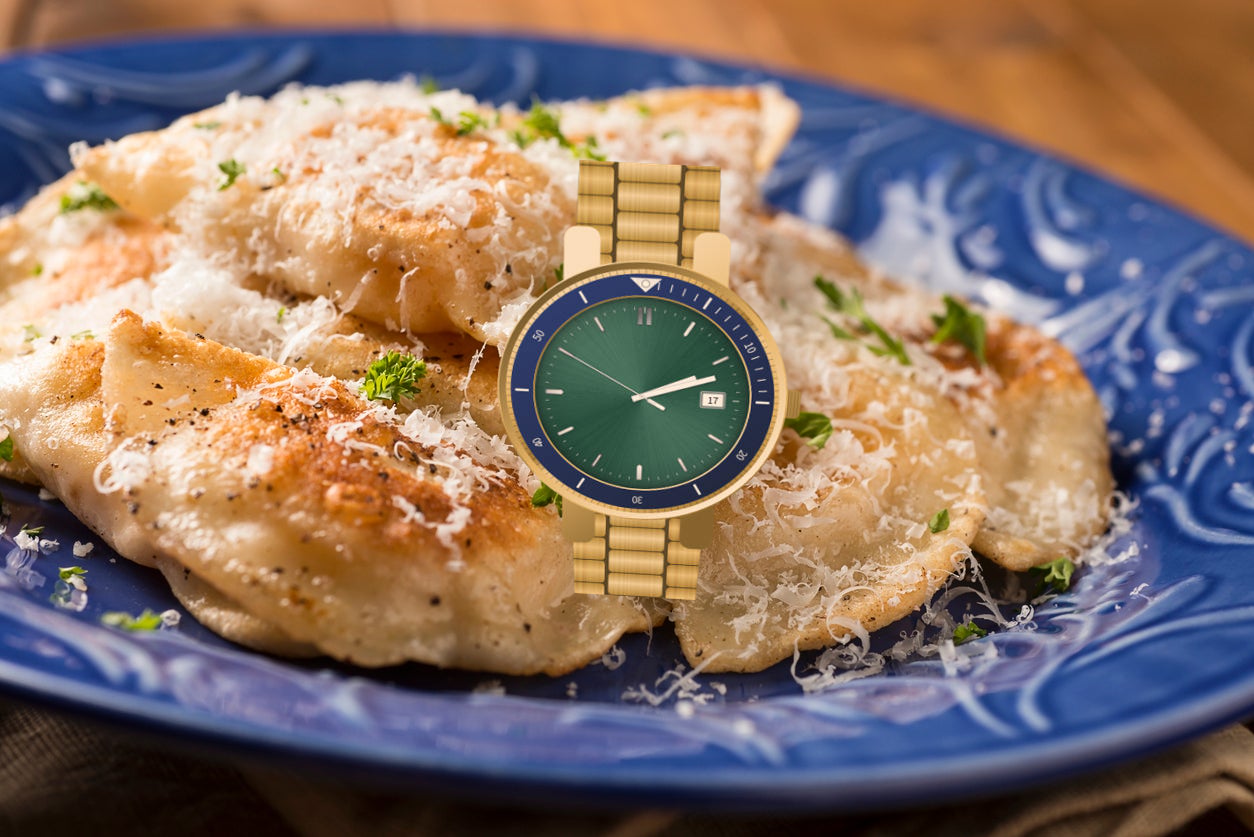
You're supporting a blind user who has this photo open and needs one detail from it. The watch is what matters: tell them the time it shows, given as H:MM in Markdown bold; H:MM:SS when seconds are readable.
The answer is **2:11:50**
